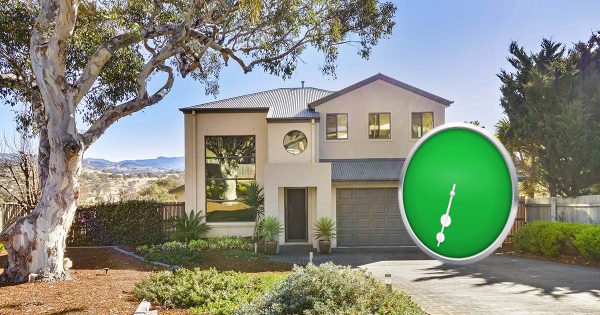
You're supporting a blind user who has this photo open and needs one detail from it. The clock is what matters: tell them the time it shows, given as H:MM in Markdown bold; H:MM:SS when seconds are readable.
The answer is **6:33**
